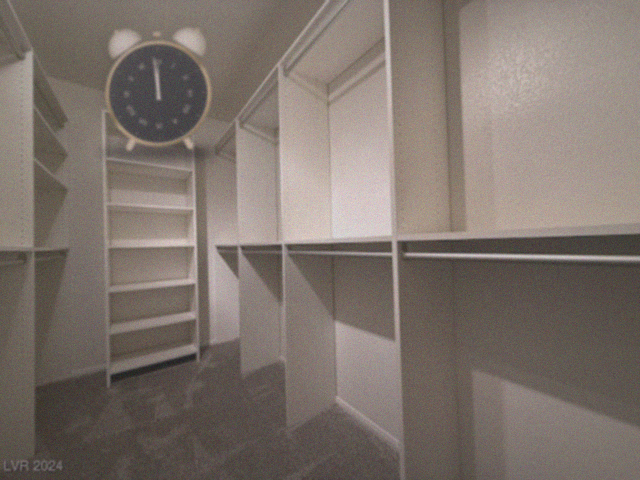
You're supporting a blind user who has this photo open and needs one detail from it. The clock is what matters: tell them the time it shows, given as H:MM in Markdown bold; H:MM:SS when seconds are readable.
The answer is **11:59**
